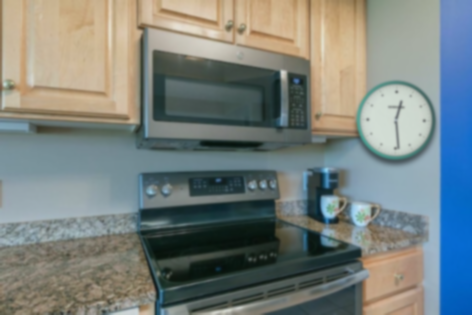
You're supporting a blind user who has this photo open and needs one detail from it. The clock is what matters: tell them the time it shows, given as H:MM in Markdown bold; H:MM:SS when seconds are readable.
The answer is **12:29**
